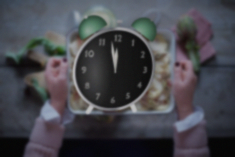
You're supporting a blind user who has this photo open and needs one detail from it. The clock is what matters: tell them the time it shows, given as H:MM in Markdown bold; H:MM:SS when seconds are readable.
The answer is **11:58**
